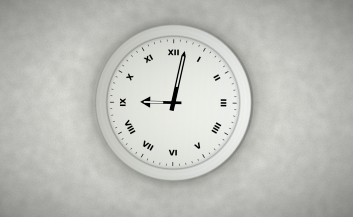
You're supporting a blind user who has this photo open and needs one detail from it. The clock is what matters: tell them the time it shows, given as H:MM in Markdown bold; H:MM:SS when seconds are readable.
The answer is **9:02**
